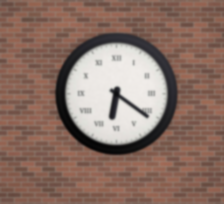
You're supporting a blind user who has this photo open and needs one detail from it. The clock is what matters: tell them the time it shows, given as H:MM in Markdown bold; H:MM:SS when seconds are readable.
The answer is **6:21**
